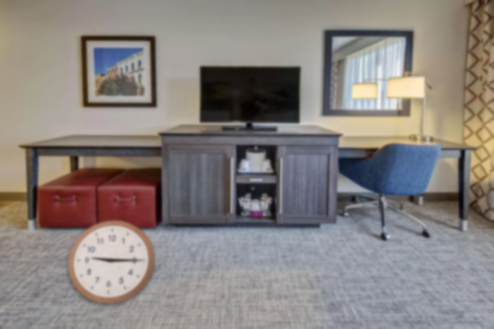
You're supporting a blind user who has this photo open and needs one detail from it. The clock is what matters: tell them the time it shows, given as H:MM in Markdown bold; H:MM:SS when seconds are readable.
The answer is **9:15**
